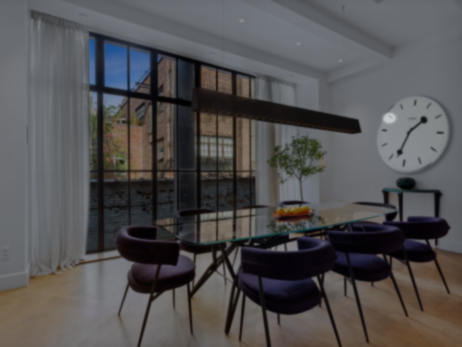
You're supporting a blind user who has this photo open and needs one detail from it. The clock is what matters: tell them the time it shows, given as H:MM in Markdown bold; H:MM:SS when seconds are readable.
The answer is **1:33**
